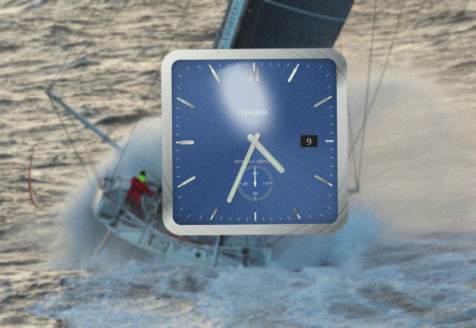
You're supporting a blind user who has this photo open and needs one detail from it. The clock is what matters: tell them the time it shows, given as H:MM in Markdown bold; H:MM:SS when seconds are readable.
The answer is **4:34**
